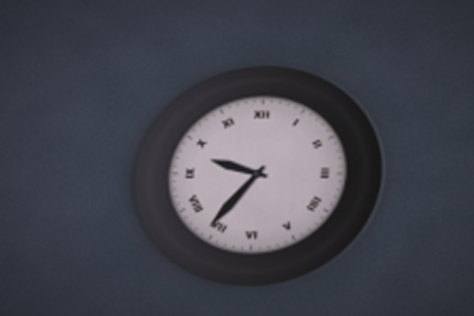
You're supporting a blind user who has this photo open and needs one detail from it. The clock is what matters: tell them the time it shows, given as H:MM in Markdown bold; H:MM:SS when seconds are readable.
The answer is **9:36**
